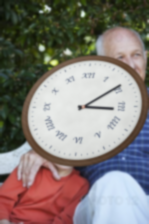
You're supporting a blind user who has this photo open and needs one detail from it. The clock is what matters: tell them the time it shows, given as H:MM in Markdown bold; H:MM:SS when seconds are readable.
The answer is **3:09**
